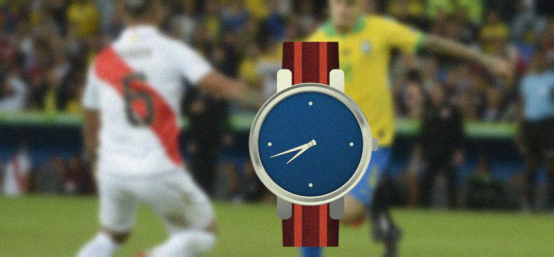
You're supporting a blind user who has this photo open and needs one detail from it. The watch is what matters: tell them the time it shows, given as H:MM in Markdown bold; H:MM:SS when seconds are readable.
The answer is **7:42**
